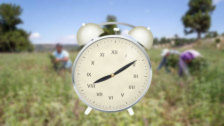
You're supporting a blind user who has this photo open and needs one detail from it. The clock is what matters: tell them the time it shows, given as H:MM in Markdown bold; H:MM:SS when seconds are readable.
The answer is **8:09**
